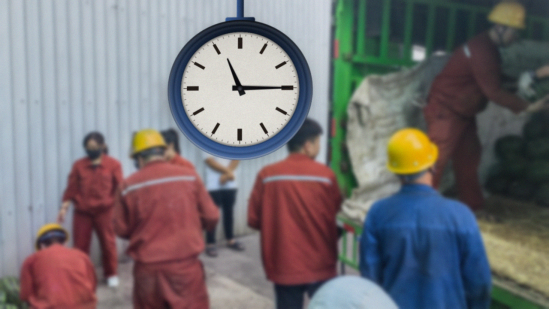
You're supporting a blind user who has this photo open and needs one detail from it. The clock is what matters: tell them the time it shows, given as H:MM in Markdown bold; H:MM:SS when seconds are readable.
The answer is **11:15**
